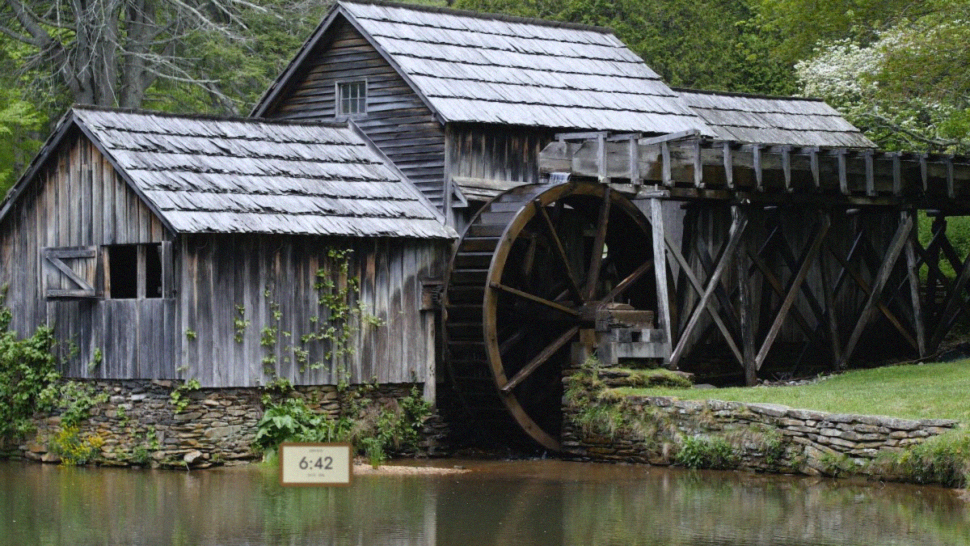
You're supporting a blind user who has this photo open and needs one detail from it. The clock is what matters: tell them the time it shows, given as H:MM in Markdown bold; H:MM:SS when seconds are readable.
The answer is **6:42**
